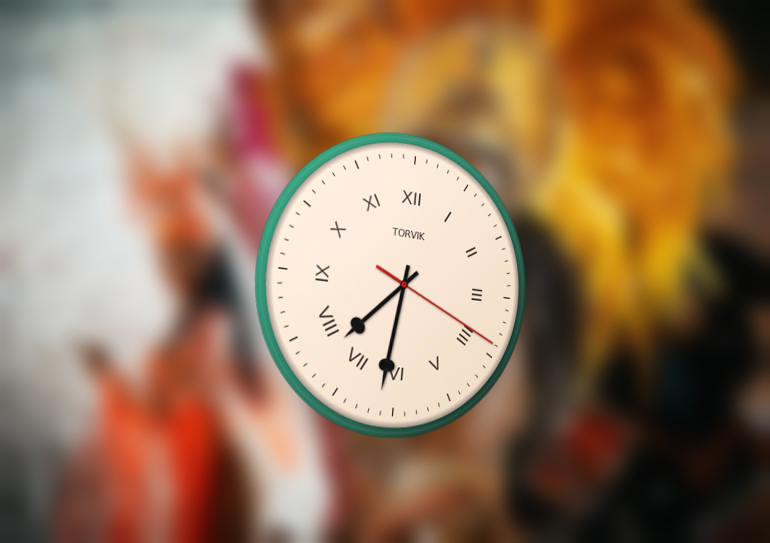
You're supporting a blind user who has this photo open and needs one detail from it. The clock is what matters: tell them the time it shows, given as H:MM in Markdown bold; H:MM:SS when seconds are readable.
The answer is **7:31:19**
